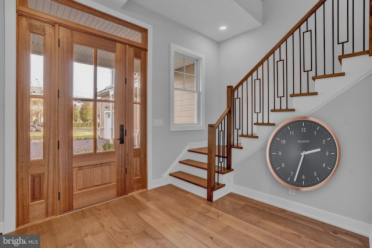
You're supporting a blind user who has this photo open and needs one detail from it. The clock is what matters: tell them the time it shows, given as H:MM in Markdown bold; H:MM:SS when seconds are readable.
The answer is **2:33**
